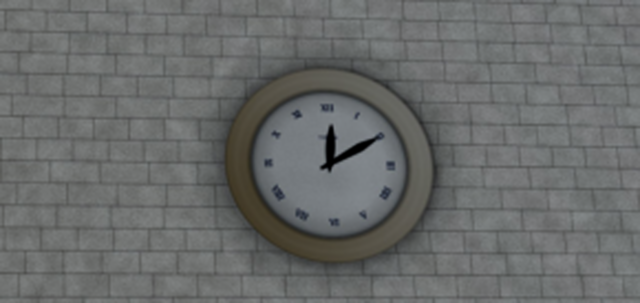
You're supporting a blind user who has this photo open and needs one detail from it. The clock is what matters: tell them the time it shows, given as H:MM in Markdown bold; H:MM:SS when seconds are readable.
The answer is **12:10**
